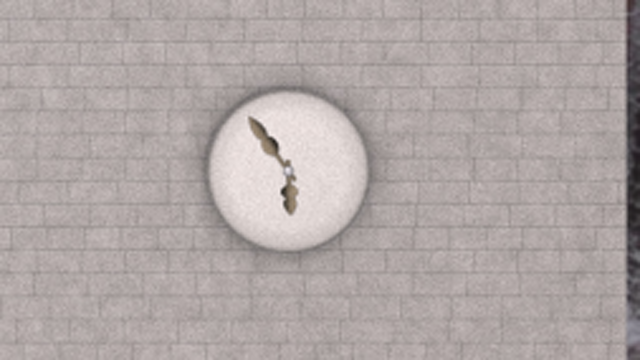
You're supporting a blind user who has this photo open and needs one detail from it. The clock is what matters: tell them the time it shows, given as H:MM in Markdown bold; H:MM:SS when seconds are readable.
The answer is **5:54**
